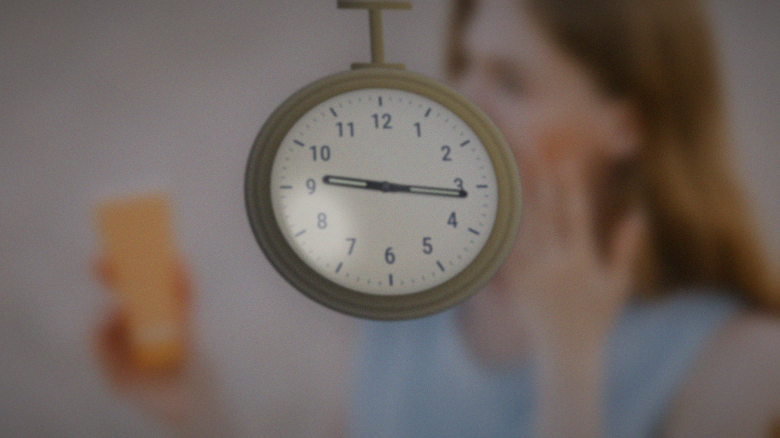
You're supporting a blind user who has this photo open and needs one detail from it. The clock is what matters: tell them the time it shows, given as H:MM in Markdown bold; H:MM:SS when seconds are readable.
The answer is **9:16**
